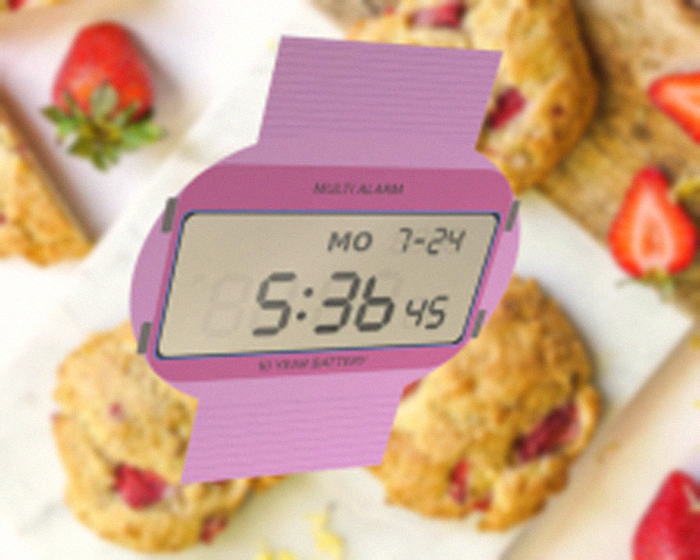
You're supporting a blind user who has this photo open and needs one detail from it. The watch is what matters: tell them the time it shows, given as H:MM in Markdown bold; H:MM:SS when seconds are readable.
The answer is **5:36:45**
